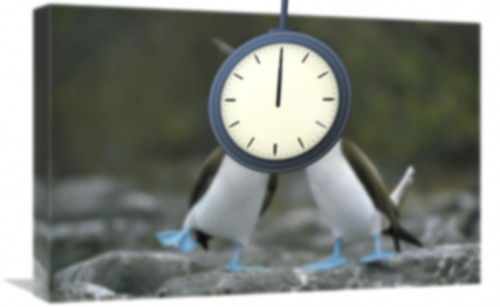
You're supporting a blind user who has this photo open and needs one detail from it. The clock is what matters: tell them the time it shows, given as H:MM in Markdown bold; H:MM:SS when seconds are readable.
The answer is **12:00**
